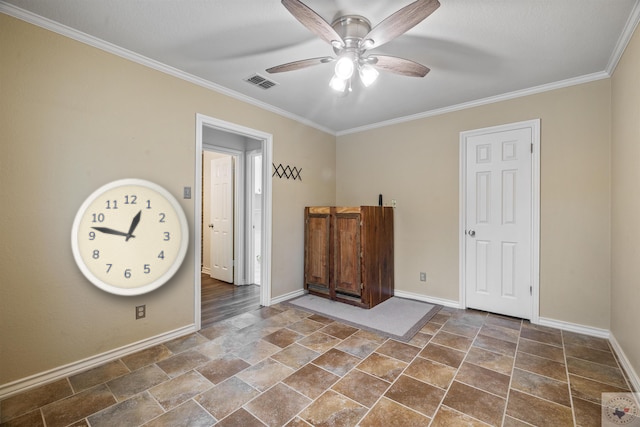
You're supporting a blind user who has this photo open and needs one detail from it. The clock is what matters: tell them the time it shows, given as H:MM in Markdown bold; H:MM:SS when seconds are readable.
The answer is **12:47**
